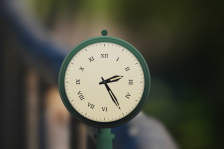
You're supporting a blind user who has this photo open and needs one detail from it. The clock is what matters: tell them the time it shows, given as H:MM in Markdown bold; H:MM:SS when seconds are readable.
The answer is **2:25**
